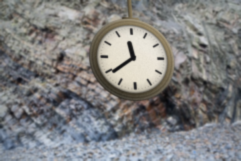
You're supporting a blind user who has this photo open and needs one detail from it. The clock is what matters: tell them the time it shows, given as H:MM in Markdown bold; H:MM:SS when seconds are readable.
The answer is **11:39**
